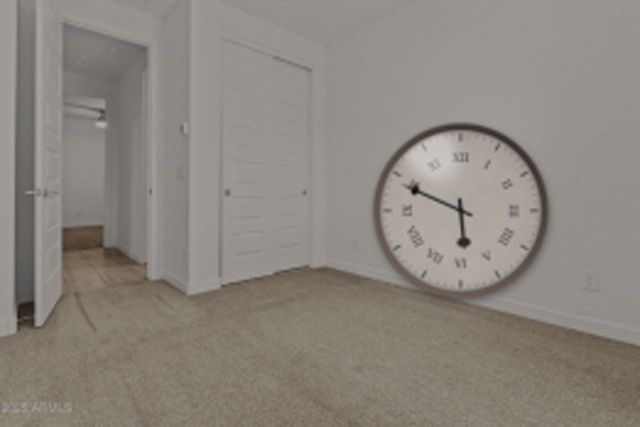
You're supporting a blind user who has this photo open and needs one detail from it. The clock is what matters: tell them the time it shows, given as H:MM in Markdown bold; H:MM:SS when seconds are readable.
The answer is **5:49**
